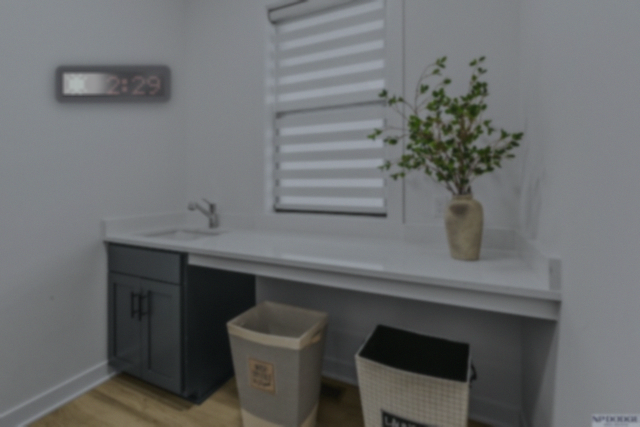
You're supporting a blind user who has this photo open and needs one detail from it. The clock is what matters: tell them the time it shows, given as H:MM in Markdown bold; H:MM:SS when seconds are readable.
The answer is **2:29**
